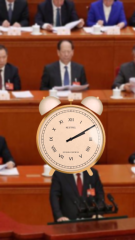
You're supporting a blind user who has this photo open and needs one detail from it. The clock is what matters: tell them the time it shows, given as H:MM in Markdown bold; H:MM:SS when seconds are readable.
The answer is **2:10**
